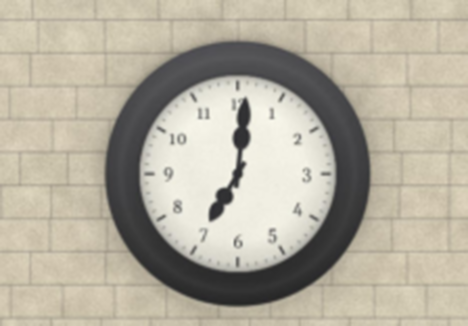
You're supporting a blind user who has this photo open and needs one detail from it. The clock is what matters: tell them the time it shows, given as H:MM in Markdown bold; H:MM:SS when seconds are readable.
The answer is **7:01**
